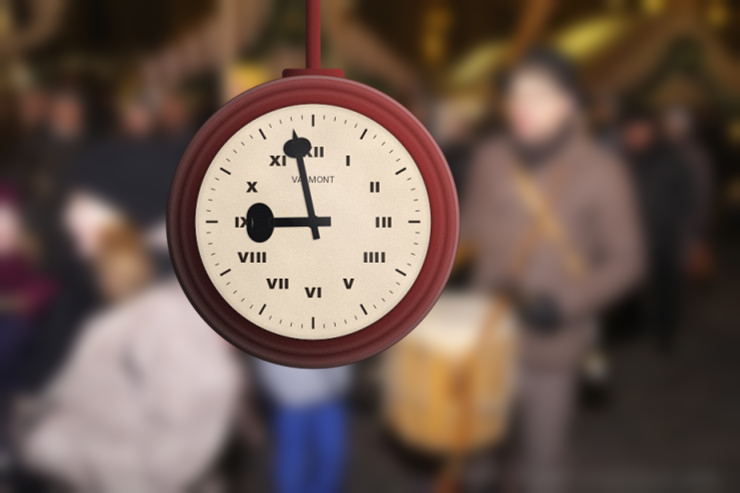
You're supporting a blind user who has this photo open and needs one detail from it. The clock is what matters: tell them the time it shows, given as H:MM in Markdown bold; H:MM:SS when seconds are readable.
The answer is **8:58**
